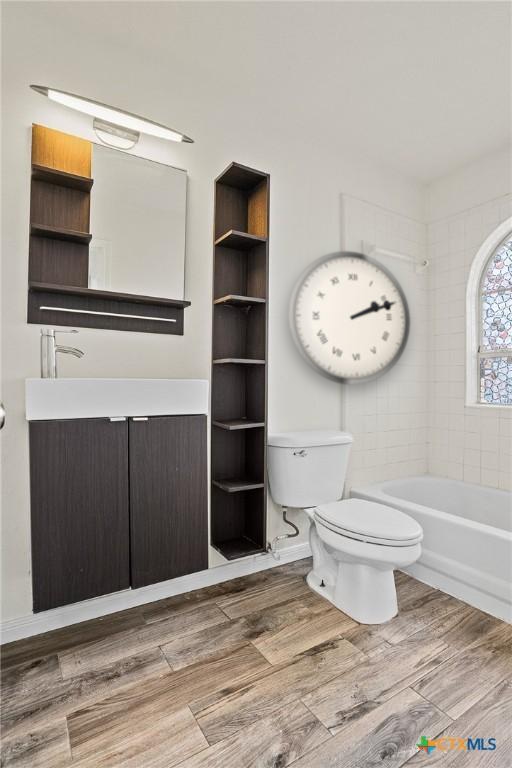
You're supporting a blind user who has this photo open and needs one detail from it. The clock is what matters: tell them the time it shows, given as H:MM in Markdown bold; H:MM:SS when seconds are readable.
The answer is **2:12**
